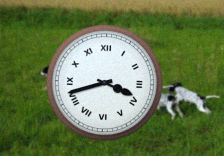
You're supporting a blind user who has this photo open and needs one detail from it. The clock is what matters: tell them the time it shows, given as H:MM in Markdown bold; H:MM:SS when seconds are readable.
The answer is **3:42**
